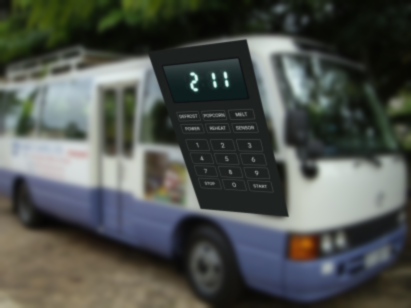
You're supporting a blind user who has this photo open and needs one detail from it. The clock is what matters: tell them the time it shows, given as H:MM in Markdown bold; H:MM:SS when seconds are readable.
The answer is **2:11**
